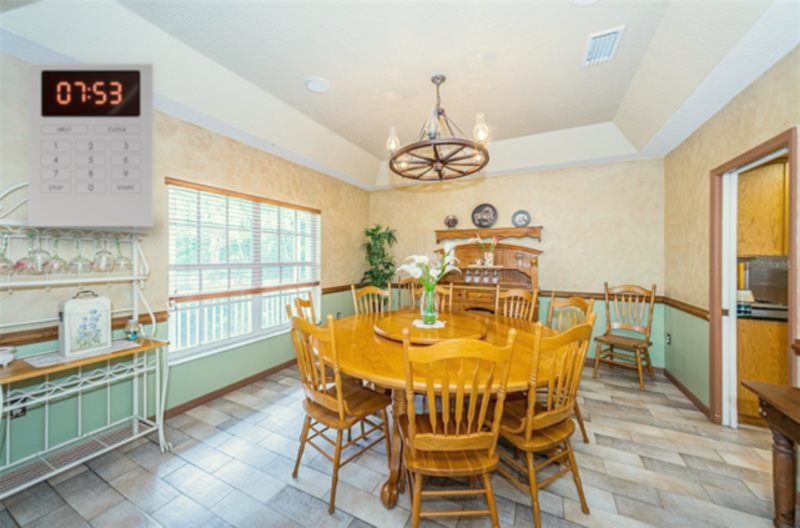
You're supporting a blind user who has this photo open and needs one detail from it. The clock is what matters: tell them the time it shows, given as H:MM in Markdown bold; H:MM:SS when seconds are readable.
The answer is **7:53**
